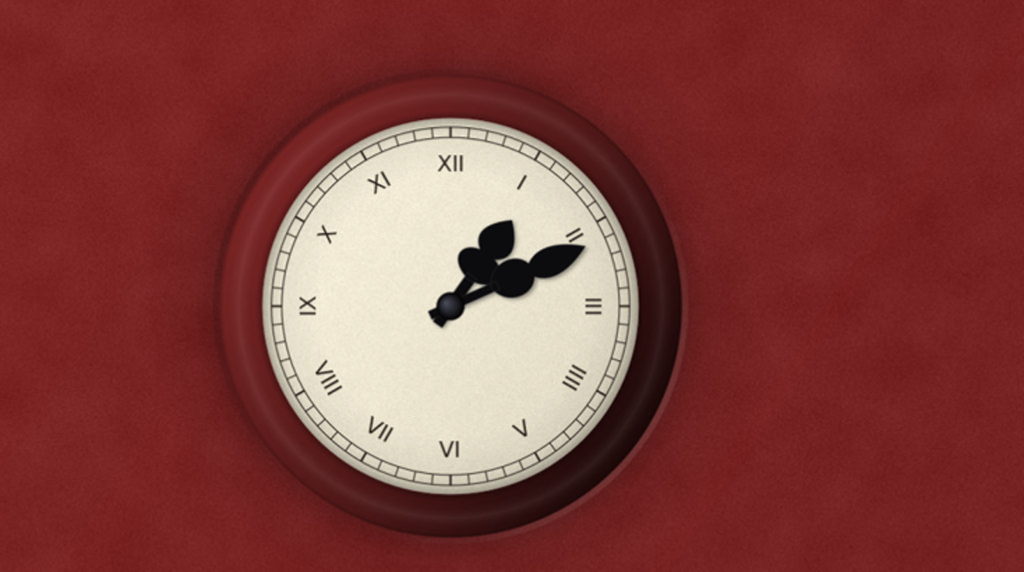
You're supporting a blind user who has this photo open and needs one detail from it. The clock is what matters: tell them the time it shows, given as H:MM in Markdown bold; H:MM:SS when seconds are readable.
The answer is **1:11**
